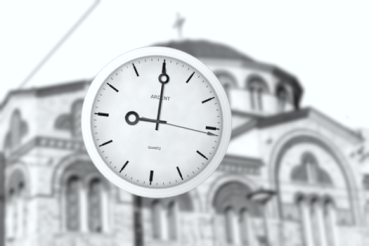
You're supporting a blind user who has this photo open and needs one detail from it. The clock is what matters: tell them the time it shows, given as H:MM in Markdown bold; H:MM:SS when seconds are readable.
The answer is **9:00:16**
